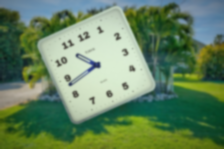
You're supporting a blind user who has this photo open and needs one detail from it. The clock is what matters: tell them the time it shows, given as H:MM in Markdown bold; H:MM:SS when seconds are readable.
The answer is **10:43**
